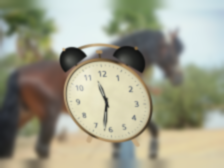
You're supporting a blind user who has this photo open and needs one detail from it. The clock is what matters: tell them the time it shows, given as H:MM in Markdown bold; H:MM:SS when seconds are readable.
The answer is **11:32**
